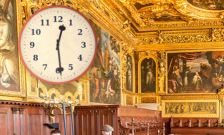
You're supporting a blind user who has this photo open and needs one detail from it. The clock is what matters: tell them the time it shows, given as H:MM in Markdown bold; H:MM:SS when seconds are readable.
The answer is **12:29**
